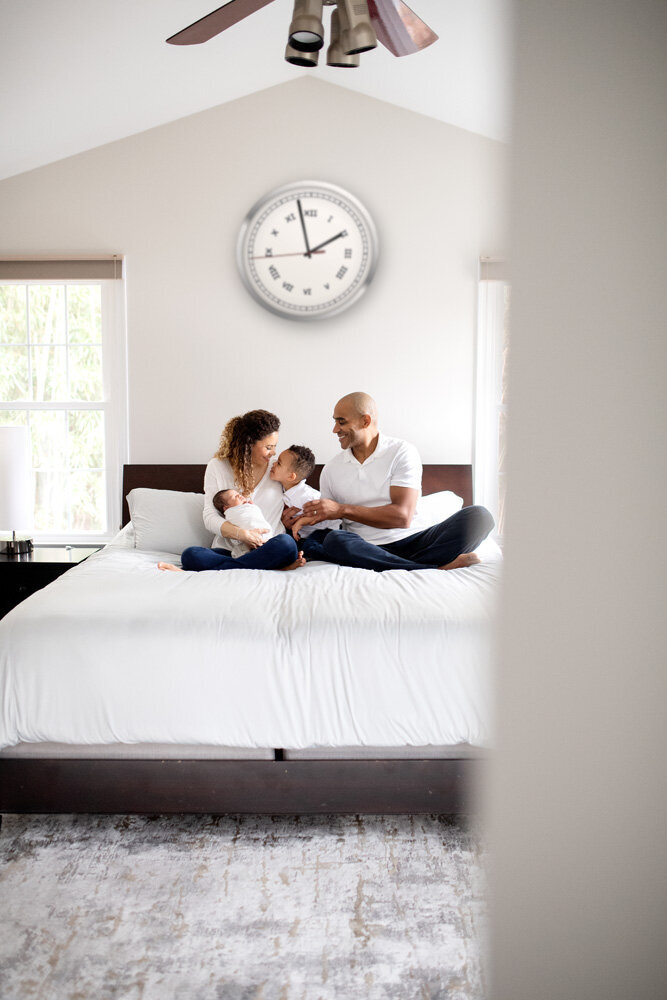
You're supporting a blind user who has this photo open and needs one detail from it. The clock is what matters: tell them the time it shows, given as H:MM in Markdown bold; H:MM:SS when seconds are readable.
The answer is **1:57:44**
